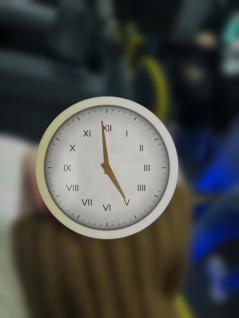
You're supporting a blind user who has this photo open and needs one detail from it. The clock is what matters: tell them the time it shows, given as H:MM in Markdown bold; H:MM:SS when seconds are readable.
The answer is **4:59**
